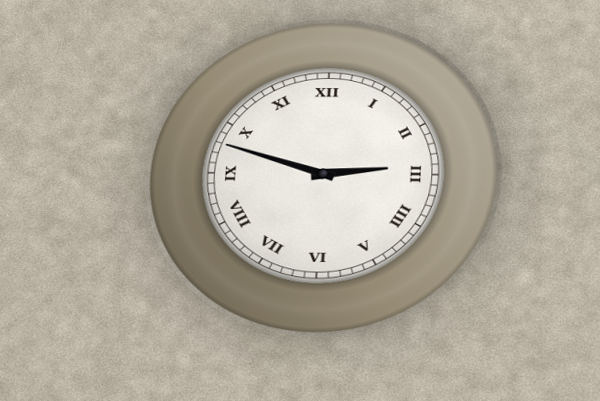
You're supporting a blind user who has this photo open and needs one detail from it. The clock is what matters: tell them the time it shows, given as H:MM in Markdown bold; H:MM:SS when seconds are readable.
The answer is **2:48**
